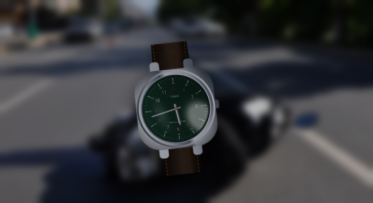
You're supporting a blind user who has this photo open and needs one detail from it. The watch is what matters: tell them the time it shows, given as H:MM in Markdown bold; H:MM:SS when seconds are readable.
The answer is **5:43**
